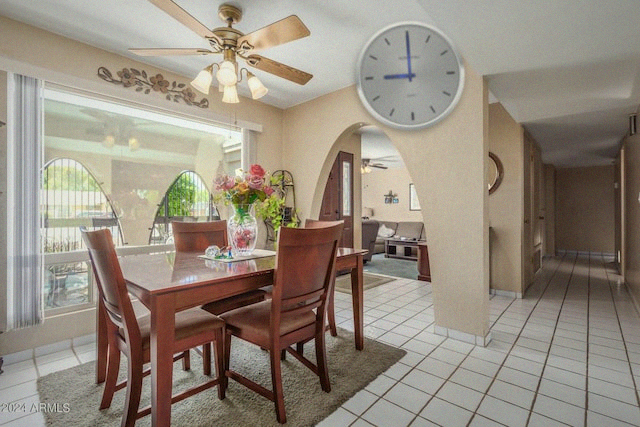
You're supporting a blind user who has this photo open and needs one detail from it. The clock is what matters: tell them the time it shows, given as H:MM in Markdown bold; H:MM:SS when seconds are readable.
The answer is **9:00**
